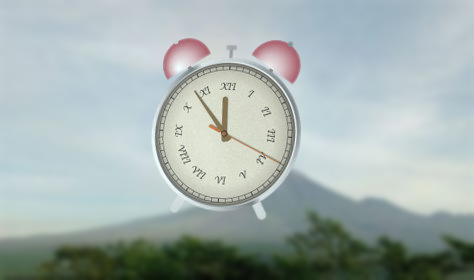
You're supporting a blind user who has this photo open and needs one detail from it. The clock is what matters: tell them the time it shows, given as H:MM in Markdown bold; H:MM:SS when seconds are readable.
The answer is **11:53:19**
